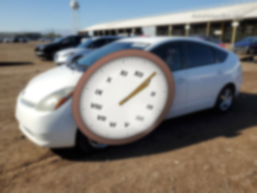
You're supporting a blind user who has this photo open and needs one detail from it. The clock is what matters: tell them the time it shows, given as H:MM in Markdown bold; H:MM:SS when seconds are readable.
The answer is **1:04**
